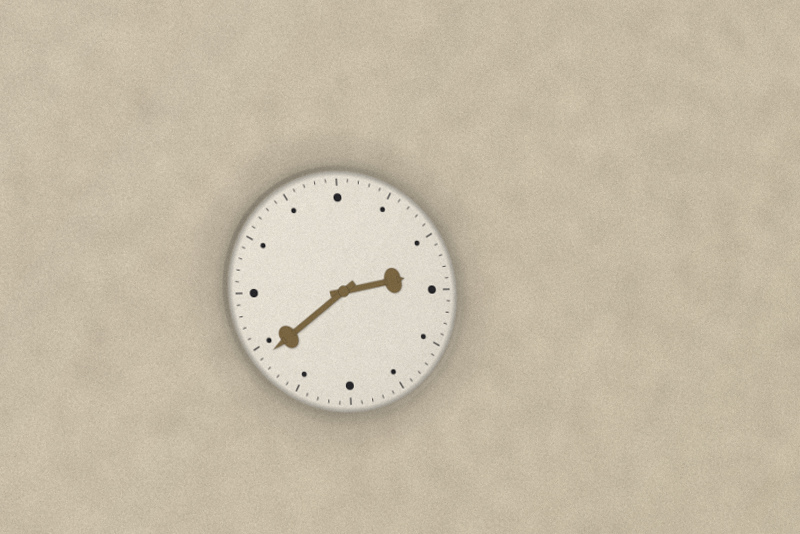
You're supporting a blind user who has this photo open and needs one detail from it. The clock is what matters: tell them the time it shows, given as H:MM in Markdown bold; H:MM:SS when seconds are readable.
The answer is **2:39**
